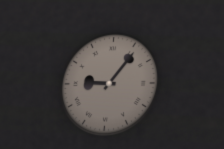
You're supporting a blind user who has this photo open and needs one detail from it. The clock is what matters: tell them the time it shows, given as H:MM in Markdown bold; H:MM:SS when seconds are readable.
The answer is **9:06**
